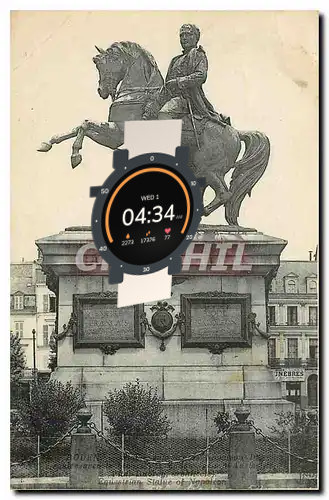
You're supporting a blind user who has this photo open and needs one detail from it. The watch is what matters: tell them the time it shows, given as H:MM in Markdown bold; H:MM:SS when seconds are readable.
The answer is **4:34**
